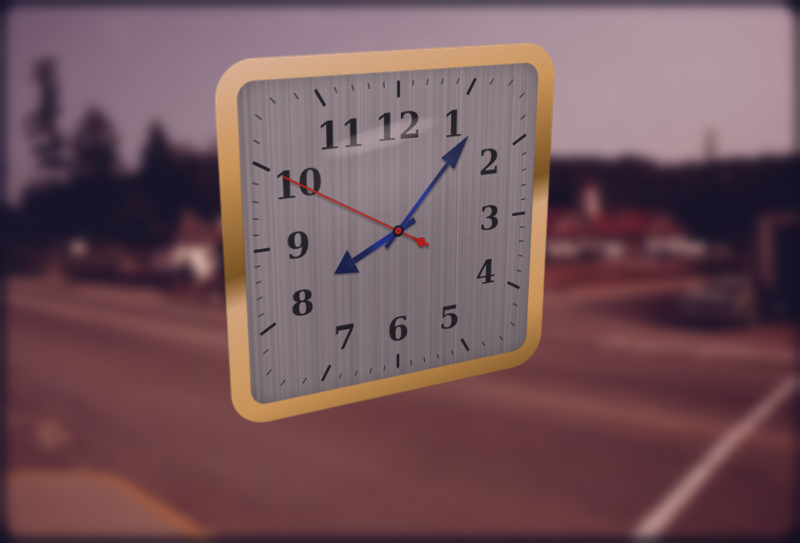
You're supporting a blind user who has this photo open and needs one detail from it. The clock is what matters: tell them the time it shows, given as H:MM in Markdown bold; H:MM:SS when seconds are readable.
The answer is **8:06:50**
